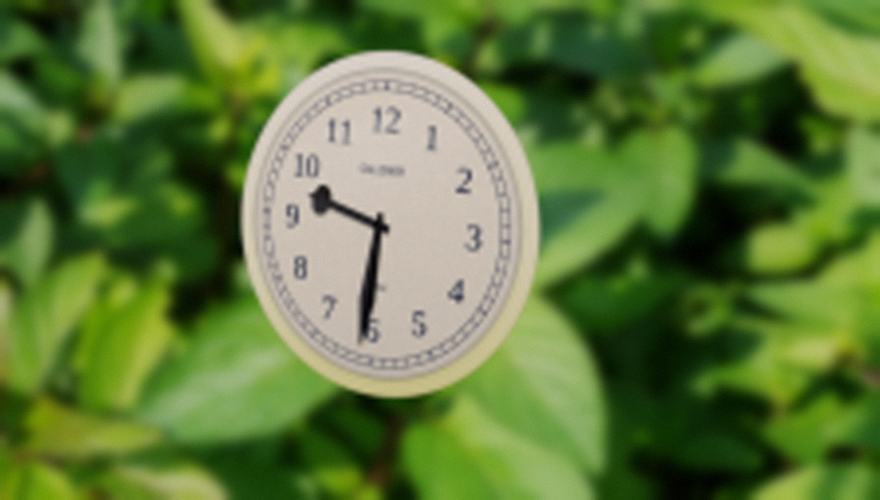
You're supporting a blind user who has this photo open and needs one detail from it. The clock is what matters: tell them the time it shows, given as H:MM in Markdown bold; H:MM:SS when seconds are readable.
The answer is **9:31**
